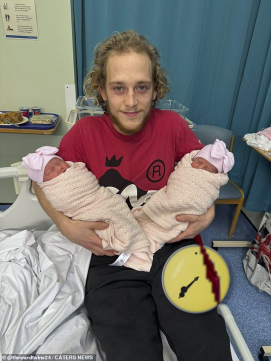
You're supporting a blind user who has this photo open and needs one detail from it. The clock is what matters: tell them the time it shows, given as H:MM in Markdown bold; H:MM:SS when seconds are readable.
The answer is **7:37**
